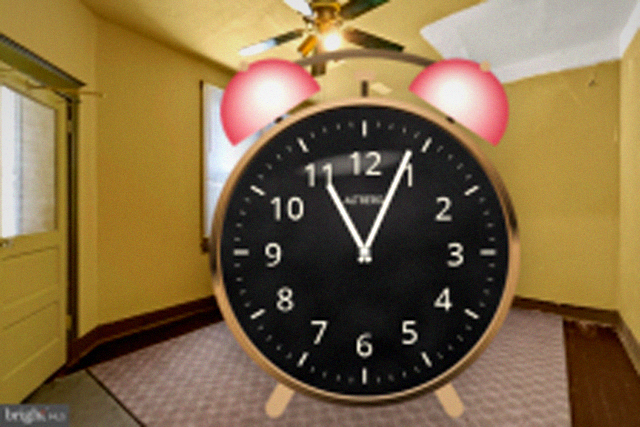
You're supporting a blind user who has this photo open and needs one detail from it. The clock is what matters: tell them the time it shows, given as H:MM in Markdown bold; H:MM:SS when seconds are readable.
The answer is **11:04**
